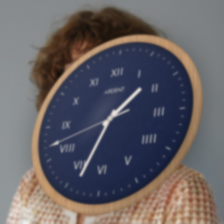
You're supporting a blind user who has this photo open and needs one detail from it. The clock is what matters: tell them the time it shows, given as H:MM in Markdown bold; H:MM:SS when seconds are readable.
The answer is **1:33:42**
